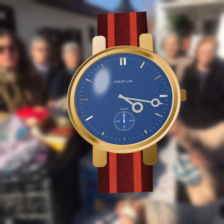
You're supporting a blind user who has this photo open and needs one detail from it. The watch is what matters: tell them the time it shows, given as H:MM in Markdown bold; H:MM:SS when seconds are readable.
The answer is **4:17**
